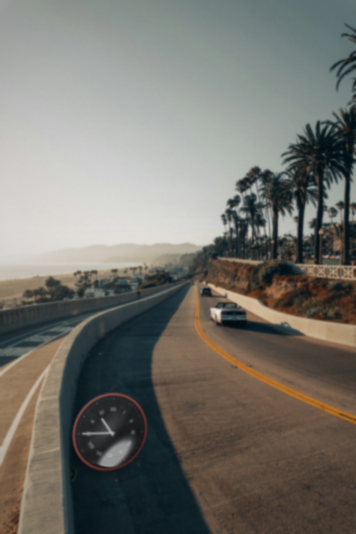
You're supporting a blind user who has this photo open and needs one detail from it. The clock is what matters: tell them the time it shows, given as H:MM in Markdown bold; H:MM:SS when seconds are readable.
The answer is **10:45**
